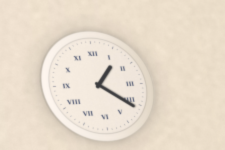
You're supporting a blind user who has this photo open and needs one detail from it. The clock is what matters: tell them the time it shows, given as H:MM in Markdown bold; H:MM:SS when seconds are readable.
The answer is **1:21**
